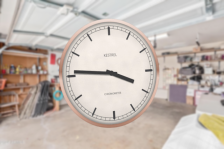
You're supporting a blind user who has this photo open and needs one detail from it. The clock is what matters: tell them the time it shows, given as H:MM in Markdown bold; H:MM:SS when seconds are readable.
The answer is **3:46**
